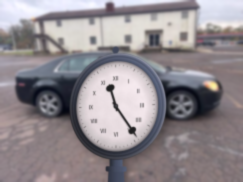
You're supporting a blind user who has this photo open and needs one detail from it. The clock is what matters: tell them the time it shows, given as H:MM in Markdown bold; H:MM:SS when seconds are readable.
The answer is **11:24**
